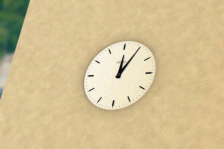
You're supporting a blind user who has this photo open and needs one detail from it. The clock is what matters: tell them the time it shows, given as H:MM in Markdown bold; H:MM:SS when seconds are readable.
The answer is **12:05**
